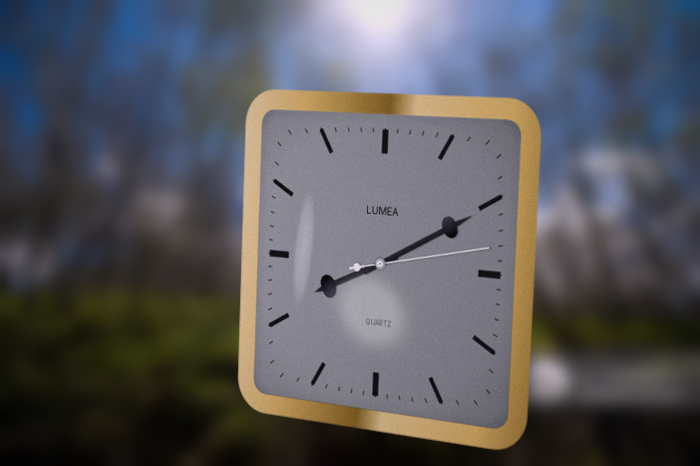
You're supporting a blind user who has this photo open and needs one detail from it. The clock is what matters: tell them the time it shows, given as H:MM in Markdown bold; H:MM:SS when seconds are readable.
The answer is **8:10:13**
